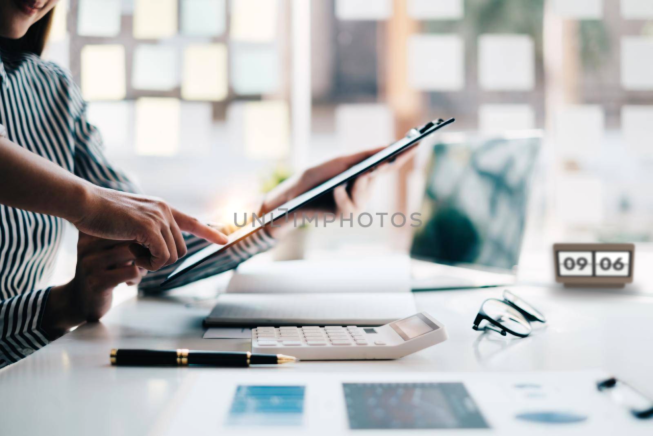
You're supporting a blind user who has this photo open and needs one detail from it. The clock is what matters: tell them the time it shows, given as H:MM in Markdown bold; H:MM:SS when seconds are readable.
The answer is **9:06**
